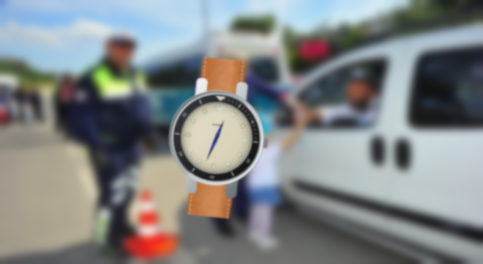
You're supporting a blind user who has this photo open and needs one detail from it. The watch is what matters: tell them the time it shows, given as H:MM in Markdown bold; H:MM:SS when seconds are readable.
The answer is **12:33**
